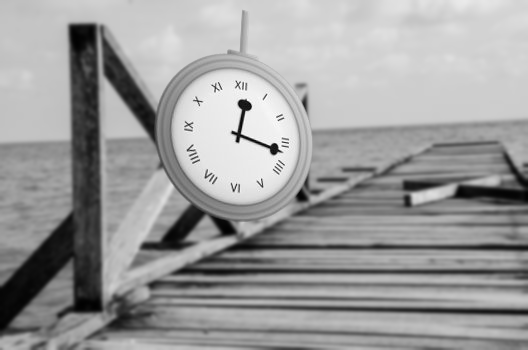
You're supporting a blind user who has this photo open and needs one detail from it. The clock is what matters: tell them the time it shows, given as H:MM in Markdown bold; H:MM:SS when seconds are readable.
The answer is **12:17**
